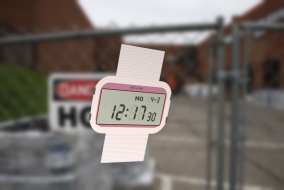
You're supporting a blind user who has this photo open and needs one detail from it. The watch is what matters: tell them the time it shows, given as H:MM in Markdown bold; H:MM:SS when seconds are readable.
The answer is **12:17:30**
